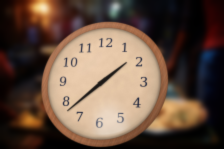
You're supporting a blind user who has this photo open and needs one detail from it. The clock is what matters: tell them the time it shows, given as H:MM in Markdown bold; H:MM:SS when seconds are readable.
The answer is **1:38**
